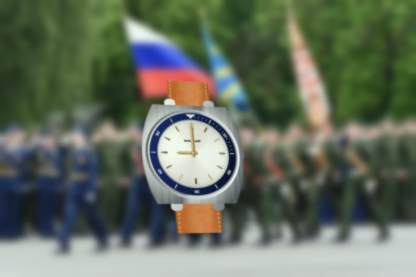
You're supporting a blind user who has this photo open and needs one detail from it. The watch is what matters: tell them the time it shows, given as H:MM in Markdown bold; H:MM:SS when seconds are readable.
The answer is **9:00**
